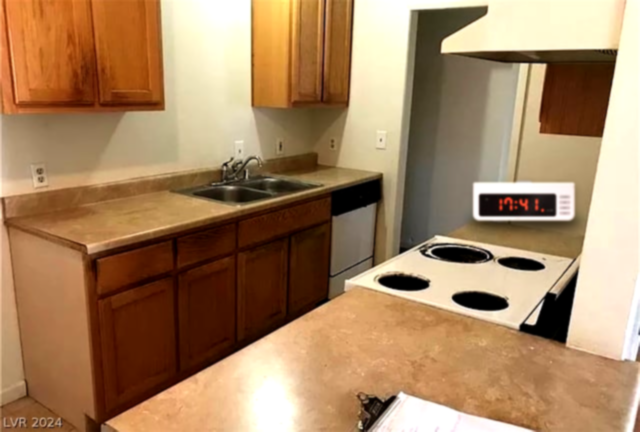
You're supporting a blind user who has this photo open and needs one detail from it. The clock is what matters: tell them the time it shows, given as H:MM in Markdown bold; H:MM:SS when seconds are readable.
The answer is **17:41**
